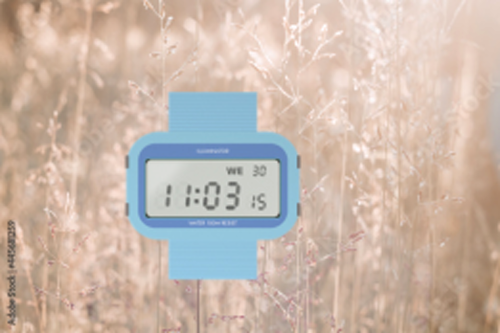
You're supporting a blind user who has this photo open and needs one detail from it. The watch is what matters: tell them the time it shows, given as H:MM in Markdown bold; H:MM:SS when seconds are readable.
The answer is **11:03:15**
